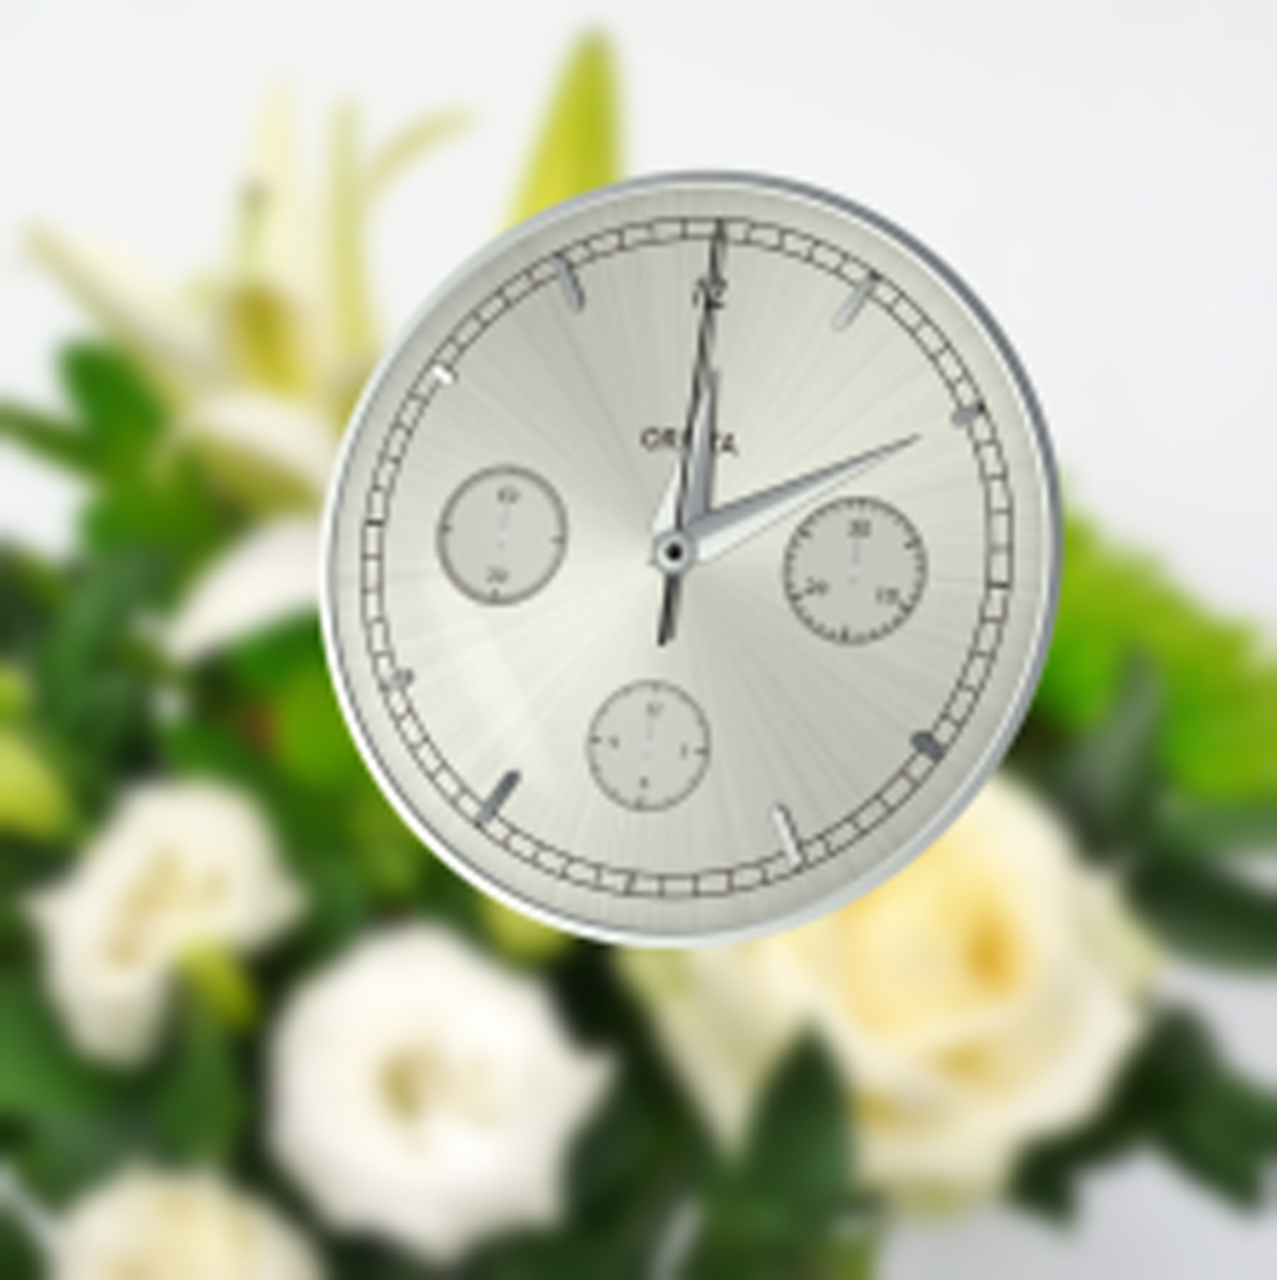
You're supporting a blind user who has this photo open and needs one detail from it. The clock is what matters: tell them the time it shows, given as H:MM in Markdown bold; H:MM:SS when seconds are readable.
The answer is **12:10**
